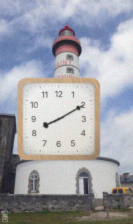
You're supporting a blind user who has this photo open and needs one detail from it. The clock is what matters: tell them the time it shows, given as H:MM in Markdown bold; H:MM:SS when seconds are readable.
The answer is **8:10**
